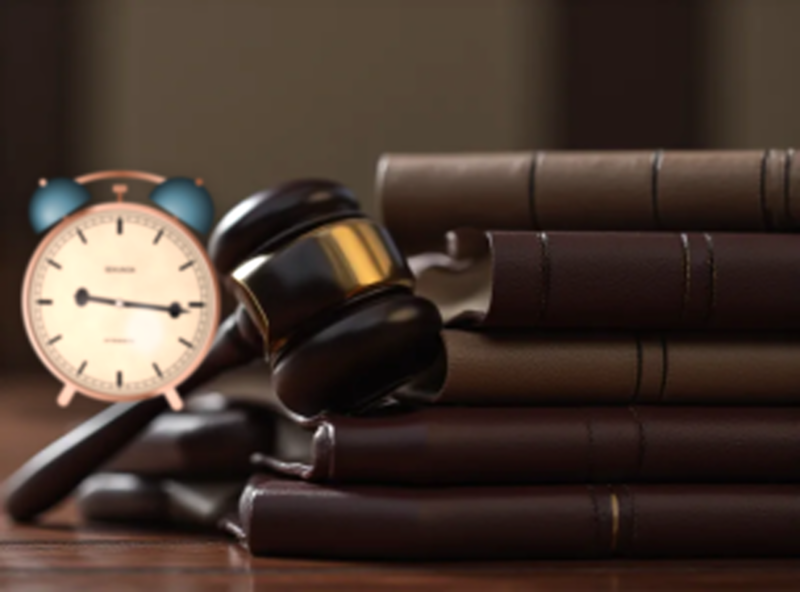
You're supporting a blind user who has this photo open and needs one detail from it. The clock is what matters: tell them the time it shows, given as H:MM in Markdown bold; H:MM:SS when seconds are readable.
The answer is **9:16**
